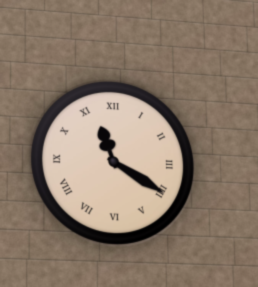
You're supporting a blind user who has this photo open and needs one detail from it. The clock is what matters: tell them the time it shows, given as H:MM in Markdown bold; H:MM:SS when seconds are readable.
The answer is **11:20**
